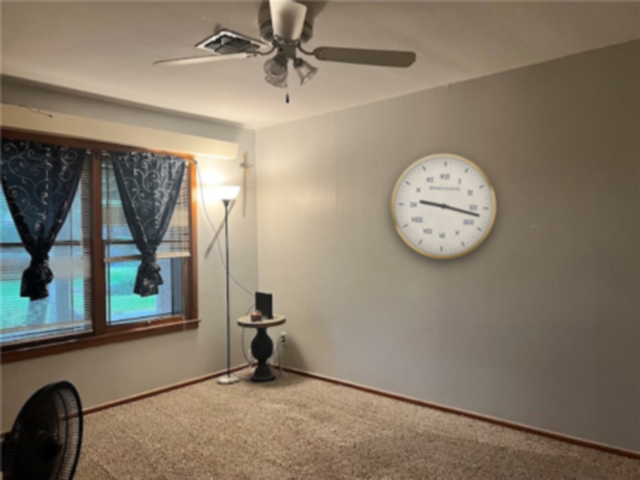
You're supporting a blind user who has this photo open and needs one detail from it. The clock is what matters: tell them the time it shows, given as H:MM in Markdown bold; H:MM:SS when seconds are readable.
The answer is **9:17**
